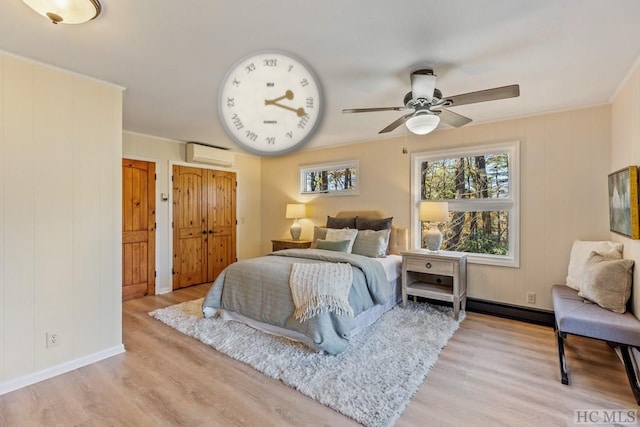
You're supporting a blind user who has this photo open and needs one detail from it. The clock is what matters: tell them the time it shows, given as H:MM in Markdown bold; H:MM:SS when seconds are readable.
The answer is **2:18**
